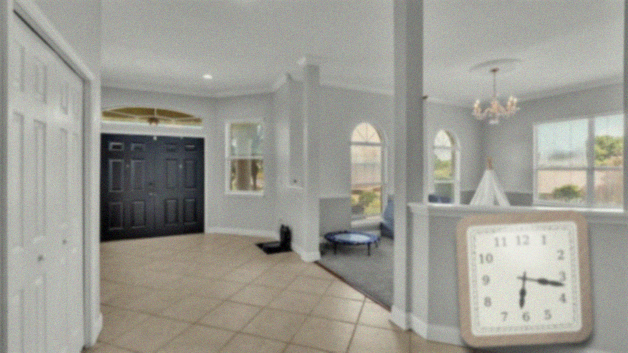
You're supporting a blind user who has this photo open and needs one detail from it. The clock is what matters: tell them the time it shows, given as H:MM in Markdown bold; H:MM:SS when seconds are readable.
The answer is **6:17**
